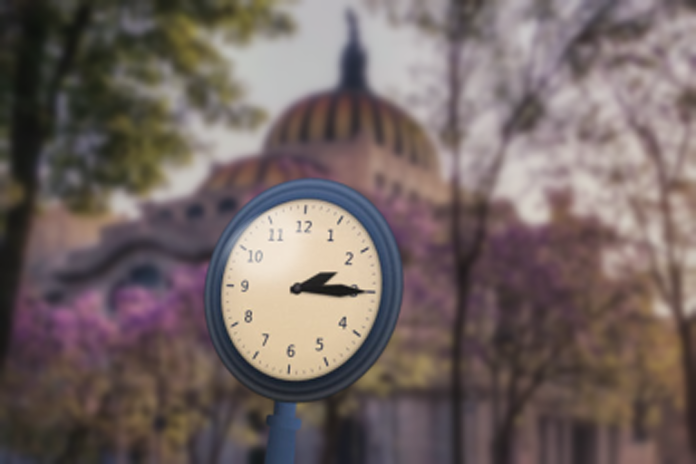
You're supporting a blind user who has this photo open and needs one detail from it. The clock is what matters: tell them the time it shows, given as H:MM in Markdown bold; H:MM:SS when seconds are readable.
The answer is **2:15**
